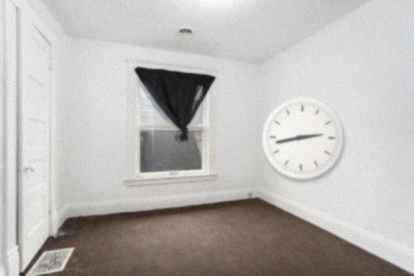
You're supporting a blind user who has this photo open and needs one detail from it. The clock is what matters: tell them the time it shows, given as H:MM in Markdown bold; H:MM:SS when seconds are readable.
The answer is **2:43**
